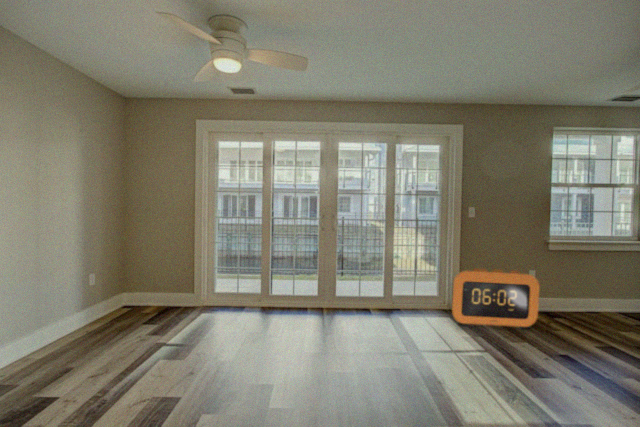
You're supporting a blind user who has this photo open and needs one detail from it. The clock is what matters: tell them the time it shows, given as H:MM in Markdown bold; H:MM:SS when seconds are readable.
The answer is **6:02**
